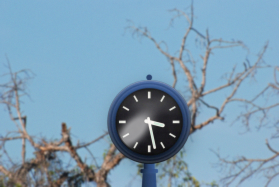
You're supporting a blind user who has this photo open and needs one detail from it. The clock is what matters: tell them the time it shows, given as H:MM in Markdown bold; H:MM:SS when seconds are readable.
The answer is **3:28**
